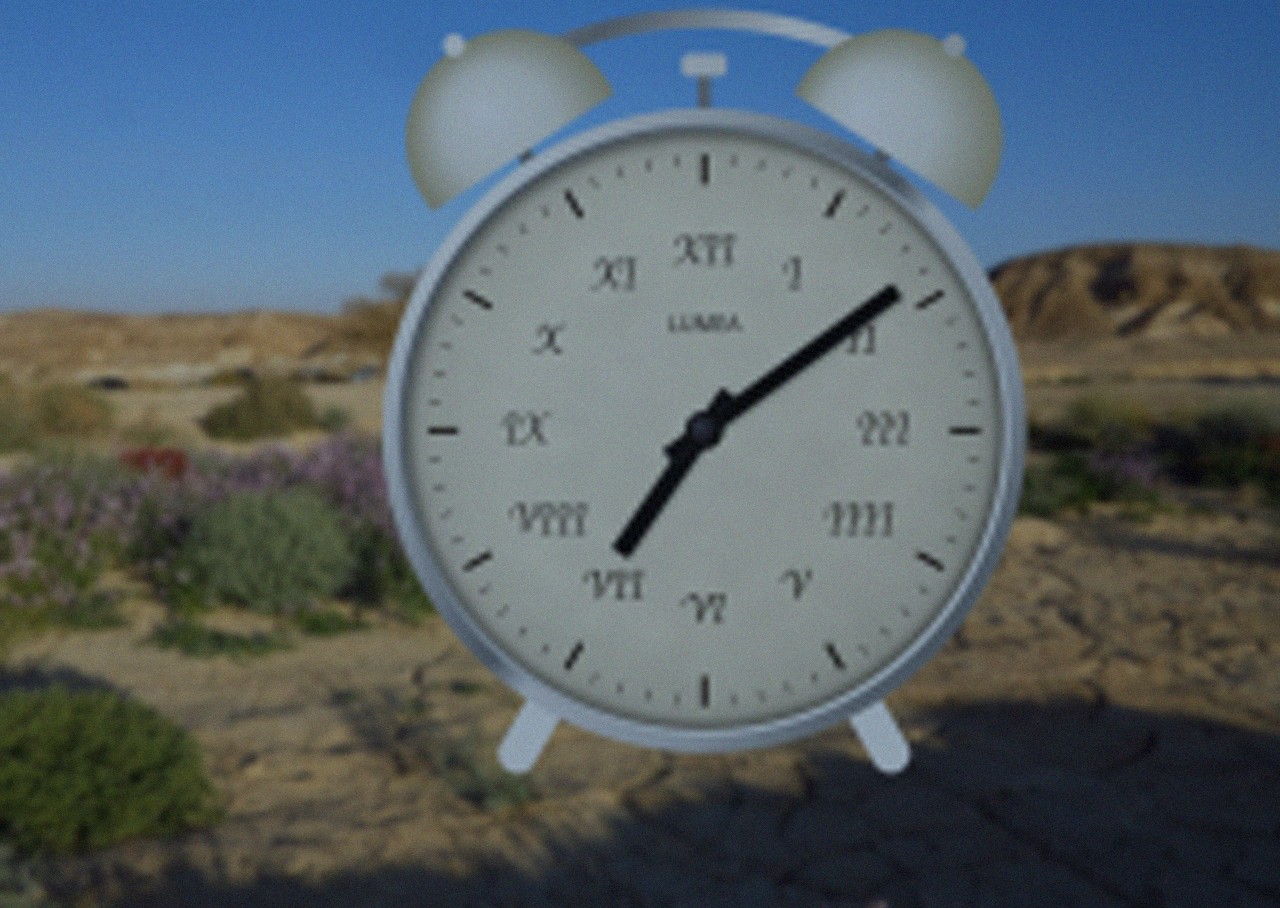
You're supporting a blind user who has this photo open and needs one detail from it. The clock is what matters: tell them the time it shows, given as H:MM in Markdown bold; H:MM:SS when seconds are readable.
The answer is **7:09**
